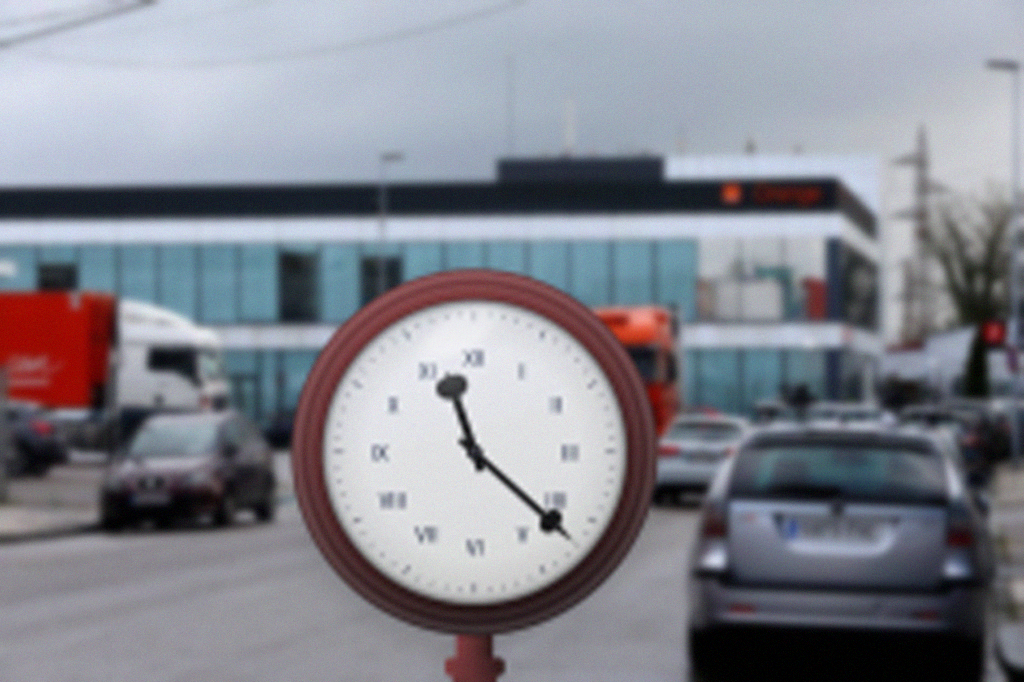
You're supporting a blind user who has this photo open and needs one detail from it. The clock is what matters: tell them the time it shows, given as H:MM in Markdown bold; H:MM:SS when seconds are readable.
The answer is **11:22**
